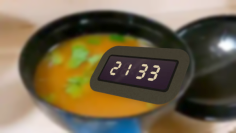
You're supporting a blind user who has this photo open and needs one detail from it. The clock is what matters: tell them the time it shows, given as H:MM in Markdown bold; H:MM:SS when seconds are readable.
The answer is **21:33**
